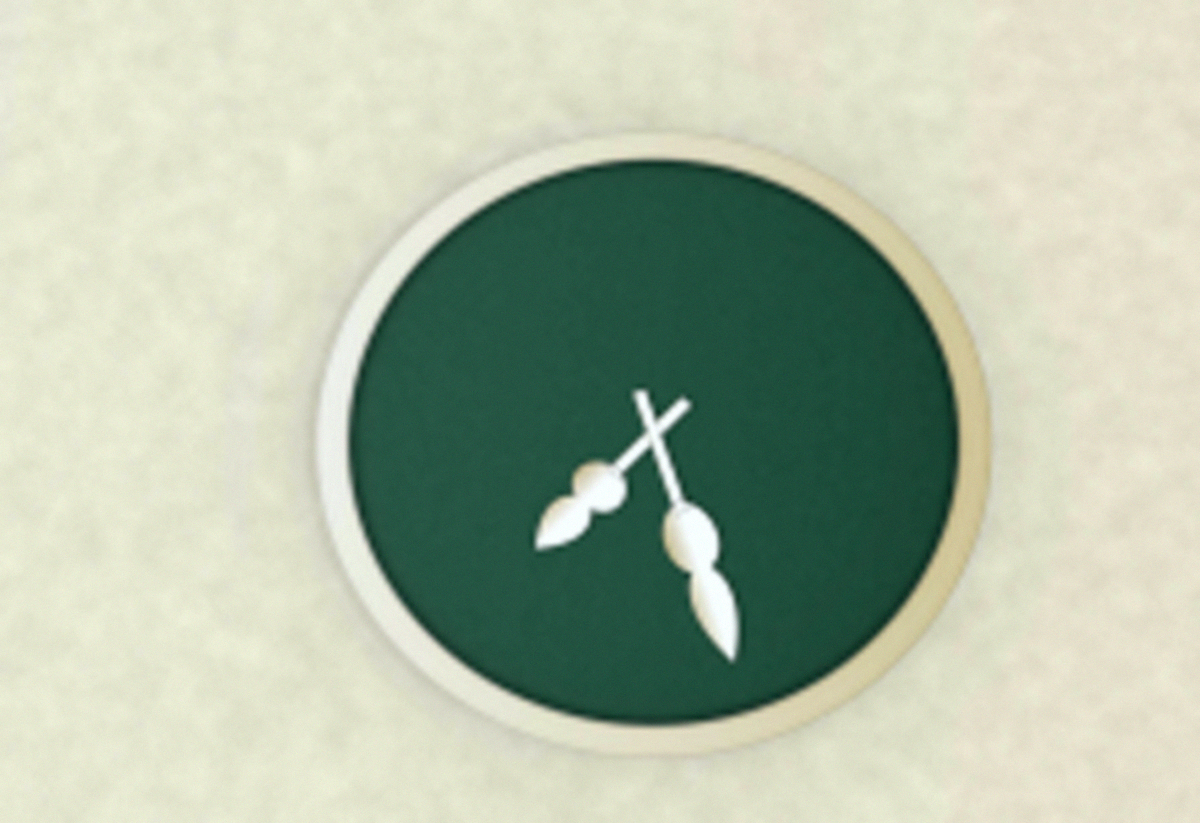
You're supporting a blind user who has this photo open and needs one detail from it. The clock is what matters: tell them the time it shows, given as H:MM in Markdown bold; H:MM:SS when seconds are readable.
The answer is **7:27**
